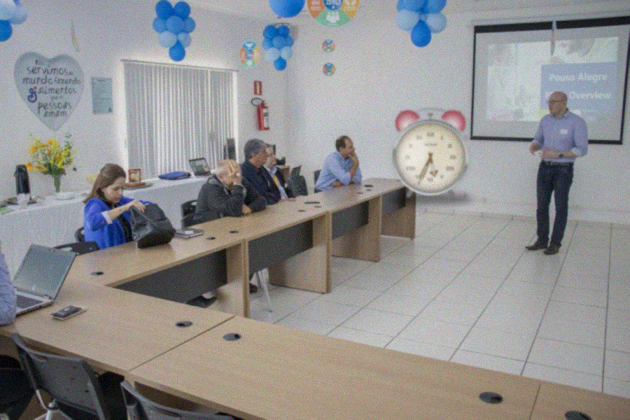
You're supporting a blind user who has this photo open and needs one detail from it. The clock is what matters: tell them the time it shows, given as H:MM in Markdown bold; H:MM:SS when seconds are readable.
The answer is **5:34**
